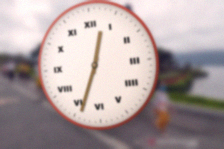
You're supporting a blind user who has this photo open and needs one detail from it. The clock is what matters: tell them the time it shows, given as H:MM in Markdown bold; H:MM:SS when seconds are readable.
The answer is **12:34**
